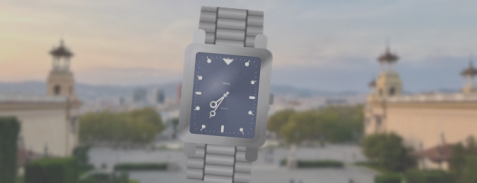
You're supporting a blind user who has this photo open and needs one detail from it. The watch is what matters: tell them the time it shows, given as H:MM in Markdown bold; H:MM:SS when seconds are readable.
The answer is **7:35**
